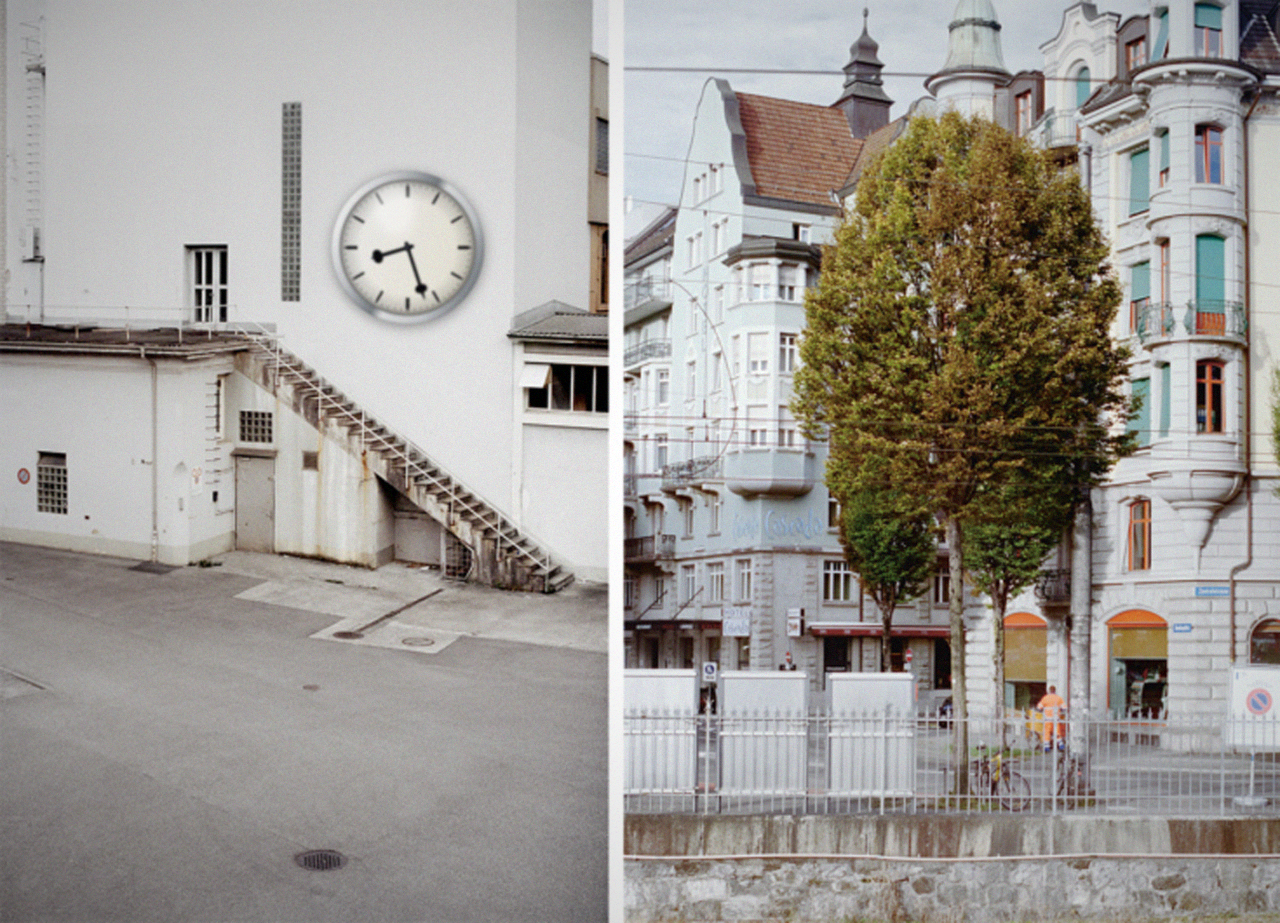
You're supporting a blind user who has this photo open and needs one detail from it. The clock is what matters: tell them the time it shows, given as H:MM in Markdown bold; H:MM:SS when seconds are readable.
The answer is **8:27**
